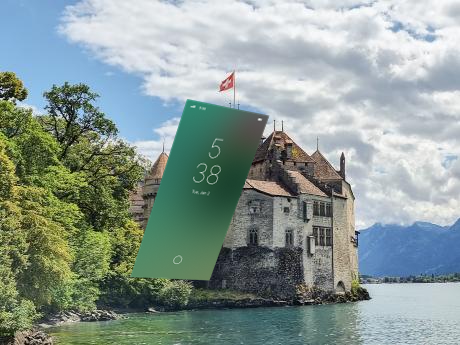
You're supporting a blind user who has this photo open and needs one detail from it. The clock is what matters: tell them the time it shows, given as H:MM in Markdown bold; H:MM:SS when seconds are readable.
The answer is **5:38**
